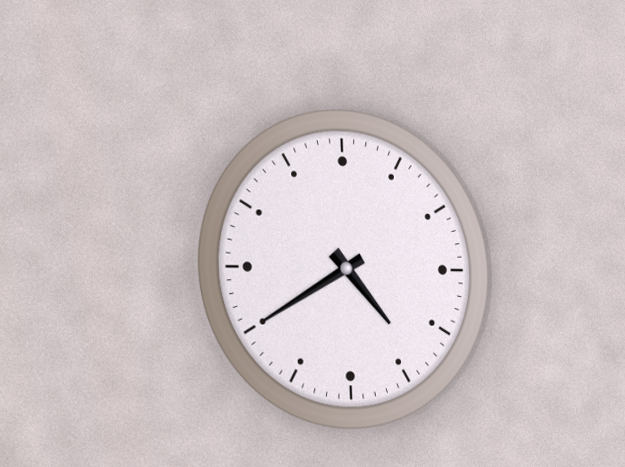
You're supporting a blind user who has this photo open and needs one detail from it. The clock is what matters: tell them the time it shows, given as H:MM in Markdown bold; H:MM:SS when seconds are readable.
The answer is **4:40**
